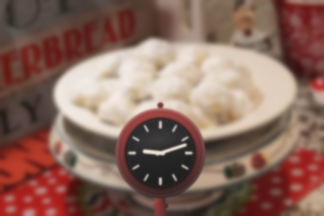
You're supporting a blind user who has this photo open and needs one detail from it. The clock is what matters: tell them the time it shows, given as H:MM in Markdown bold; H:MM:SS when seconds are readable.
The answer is **9:12**
